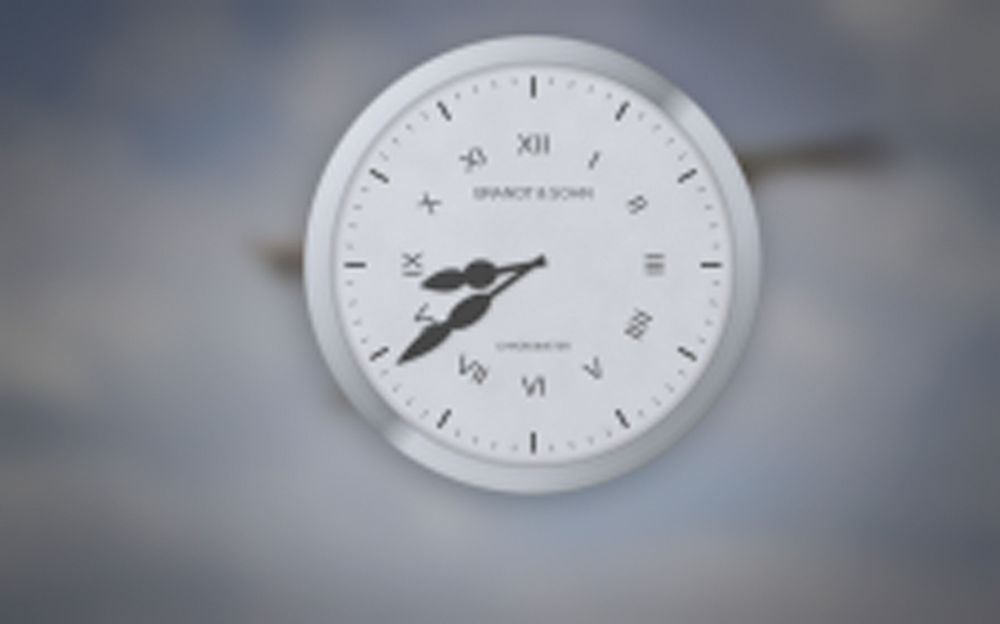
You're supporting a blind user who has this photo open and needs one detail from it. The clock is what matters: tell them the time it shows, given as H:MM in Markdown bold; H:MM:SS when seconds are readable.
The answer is **8:39**
